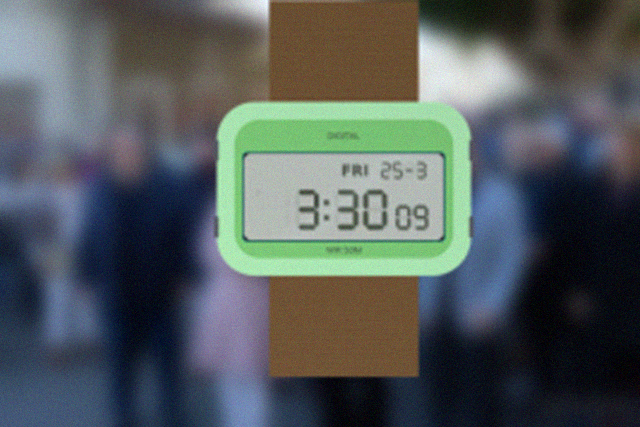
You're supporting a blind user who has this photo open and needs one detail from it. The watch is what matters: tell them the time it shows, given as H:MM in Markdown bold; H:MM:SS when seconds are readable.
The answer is **3:30:09**
